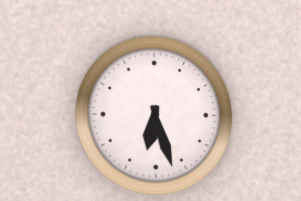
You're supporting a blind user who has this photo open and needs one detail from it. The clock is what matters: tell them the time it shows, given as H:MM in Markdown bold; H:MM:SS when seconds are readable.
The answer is **6:27**
